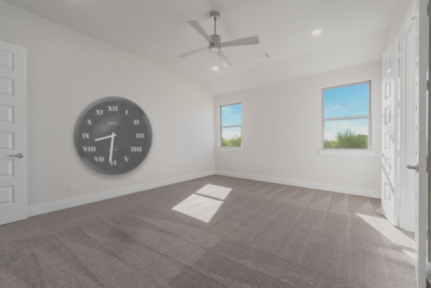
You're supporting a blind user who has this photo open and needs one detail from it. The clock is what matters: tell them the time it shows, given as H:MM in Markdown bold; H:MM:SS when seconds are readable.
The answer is **8:31**
